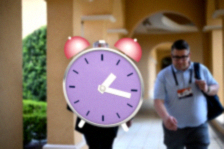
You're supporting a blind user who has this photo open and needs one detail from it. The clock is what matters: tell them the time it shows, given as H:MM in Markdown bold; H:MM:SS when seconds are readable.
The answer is **1:17**
